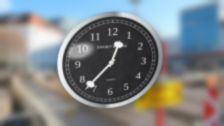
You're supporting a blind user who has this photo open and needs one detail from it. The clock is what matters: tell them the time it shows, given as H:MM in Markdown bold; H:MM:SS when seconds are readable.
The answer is **12:37**
